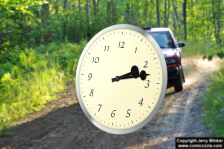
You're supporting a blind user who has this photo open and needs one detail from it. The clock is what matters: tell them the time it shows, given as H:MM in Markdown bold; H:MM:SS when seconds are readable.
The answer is **2:13**
